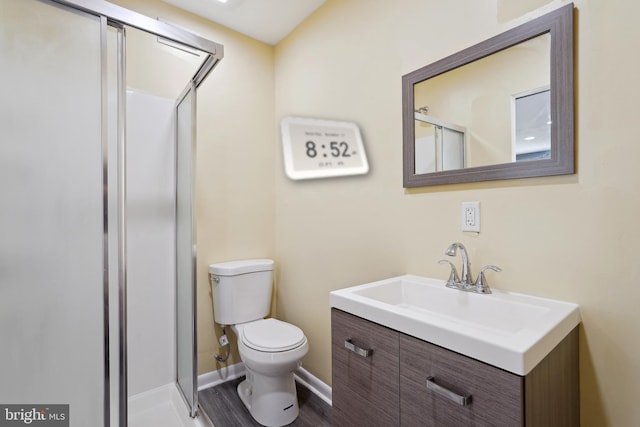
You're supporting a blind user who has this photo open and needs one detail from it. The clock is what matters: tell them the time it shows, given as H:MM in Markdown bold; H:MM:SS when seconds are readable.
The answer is **8:52**
